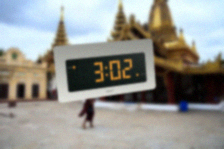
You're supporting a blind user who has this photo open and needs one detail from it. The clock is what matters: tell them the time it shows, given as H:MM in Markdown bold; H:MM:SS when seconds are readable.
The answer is **3:02**
